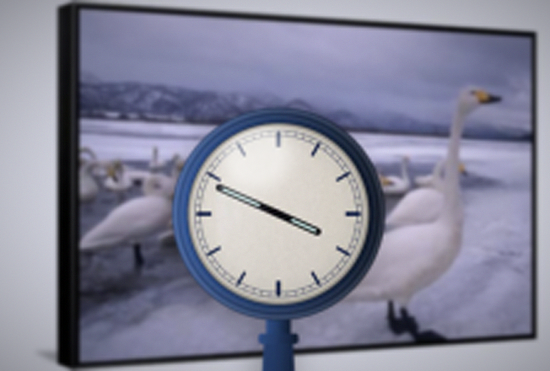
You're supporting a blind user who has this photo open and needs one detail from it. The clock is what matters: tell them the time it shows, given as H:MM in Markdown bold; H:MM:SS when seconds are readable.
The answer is **3:49**
